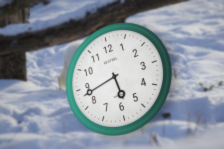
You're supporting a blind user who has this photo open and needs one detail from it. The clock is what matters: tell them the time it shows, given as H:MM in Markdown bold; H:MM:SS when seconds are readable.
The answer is **5:43**
